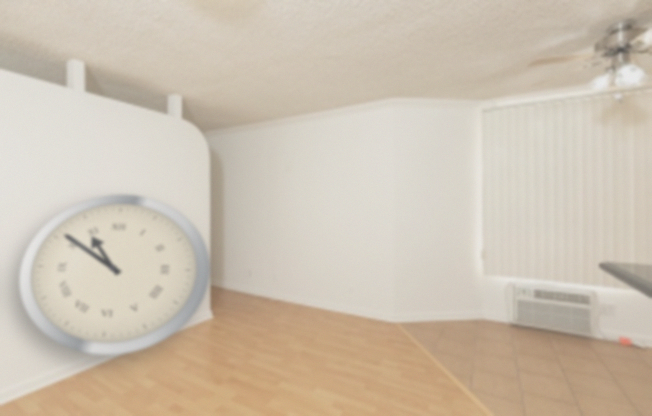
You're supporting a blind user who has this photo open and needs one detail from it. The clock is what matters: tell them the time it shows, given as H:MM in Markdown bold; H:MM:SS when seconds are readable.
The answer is **10:51**
